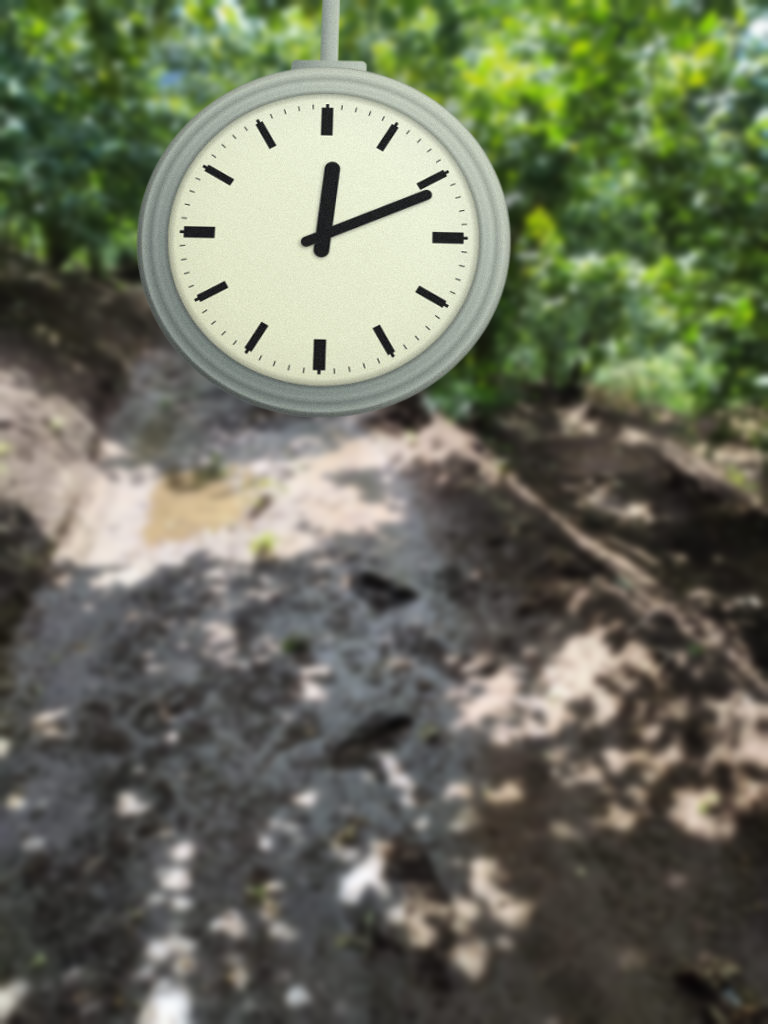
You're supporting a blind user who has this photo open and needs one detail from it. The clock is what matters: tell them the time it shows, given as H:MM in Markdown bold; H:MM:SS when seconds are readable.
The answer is **12:11**
